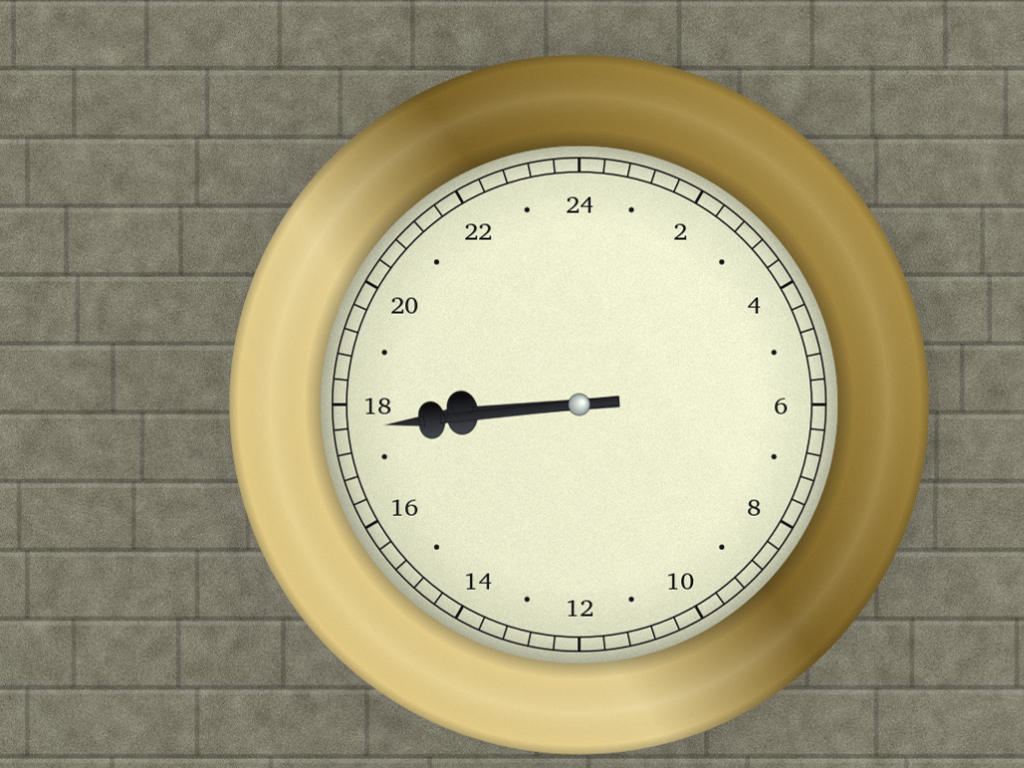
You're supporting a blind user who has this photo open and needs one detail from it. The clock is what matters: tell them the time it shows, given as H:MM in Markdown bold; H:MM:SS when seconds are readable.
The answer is **17:44**
